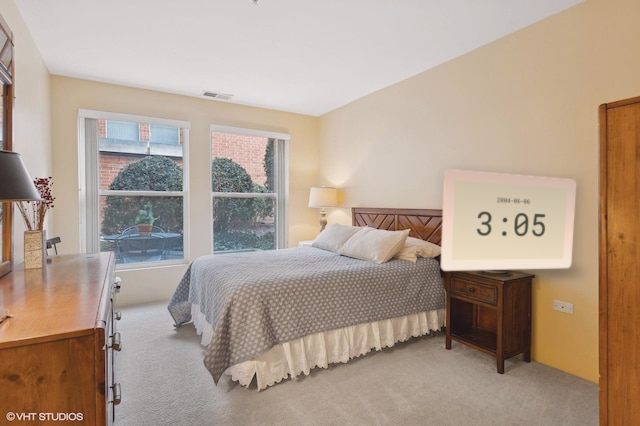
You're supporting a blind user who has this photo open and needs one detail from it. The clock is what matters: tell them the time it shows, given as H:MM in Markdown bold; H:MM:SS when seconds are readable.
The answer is **3:05**
